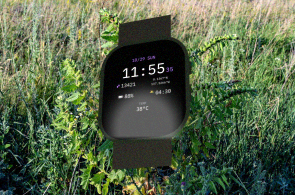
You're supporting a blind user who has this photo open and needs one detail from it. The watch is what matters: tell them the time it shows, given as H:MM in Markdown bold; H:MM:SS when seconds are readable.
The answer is **11:55**
